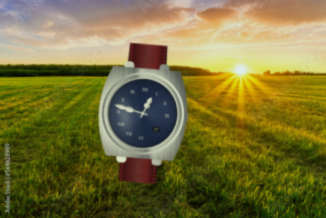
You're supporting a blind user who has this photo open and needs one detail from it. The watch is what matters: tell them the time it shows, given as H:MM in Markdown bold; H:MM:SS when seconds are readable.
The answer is **12:47**
